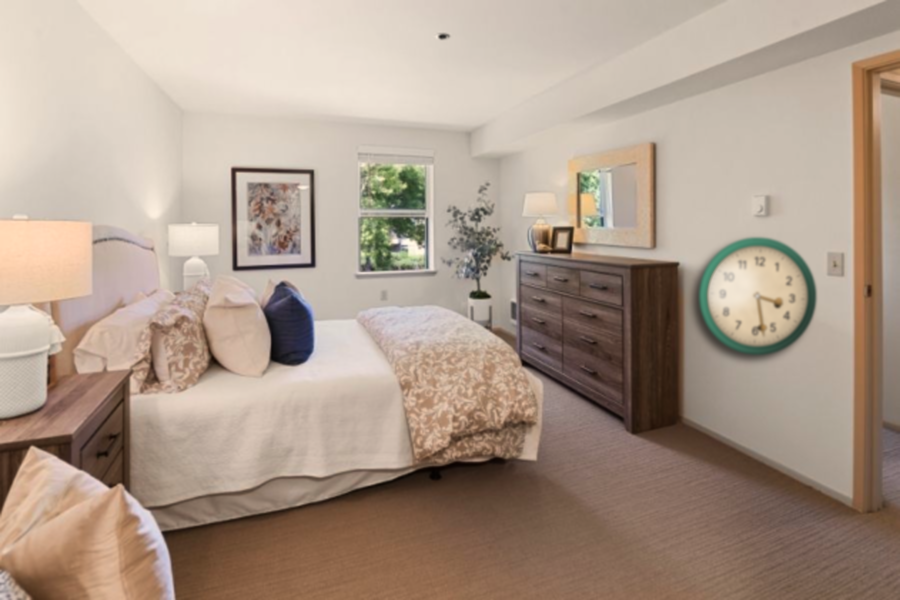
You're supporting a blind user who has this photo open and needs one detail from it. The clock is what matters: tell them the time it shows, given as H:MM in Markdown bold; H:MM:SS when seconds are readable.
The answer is **3:28**
